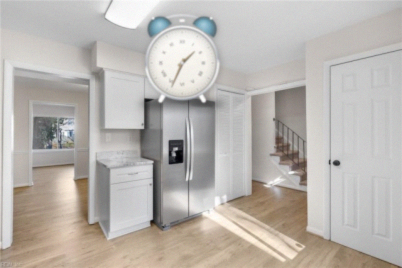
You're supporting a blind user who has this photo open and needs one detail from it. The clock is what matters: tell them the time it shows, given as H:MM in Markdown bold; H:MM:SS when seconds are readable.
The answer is **1:34**
